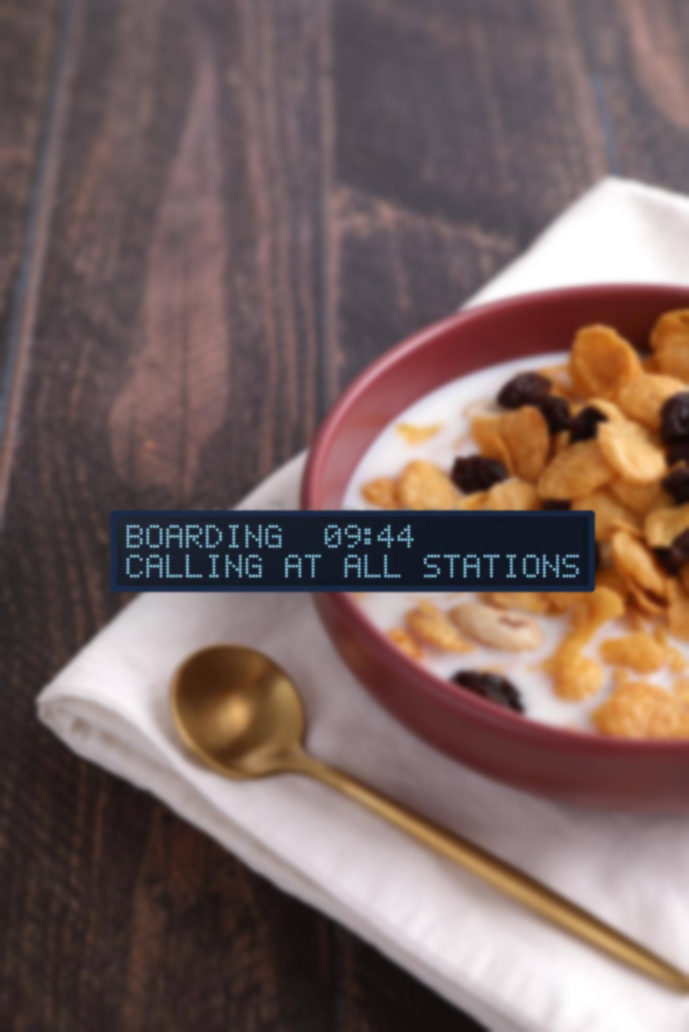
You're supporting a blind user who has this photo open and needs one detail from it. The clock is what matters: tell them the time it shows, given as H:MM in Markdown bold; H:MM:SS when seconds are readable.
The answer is **9:44**
